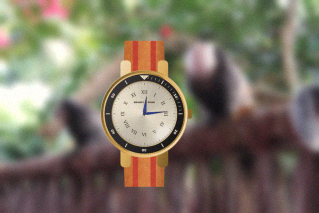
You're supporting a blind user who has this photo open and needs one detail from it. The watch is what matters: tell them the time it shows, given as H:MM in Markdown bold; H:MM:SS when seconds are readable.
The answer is **12:14**
